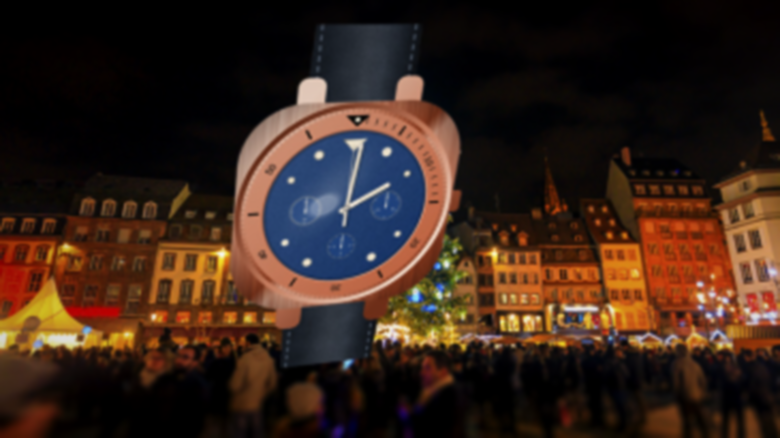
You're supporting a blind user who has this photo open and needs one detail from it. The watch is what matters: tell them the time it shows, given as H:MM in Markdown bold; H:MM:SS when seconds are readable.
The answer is **2:01**
